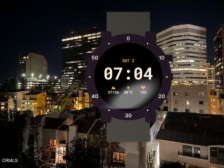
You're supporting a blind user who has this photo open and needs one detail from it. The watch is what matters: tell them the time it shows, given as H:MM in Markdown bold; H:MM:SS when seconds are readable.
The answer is **7:04**
